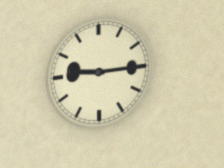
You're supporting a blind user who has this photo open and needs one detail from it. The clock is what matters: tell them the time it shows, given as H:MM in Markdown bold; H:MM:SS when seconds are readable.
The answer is **9:15**
